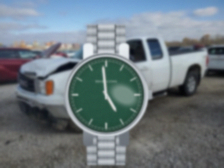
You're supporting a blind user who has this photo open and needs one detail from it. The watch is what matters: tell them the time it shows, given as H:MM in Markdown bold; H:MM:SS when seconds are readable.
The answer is **4:59**
